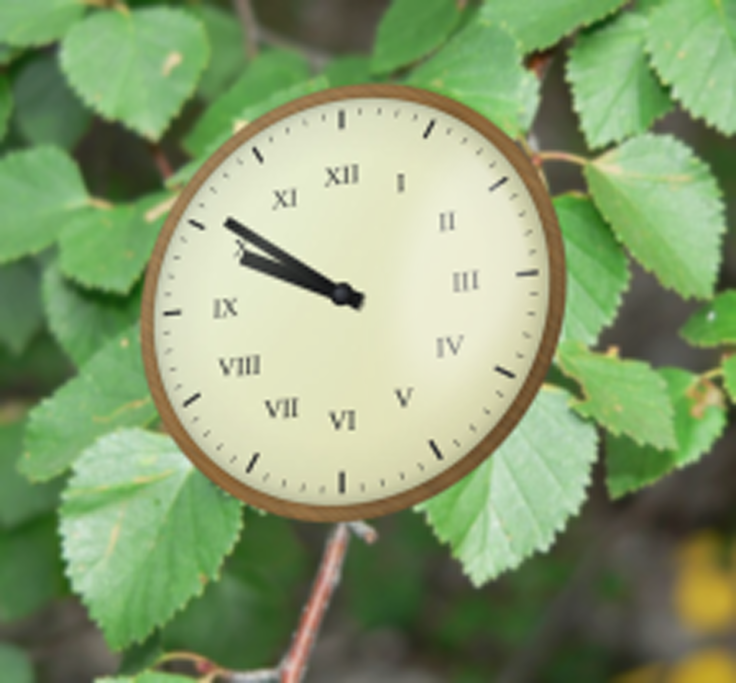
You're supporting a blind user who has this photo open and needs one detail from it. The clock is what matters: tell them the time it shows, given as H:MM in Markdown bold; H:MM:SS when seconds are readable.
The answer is **9:51**
